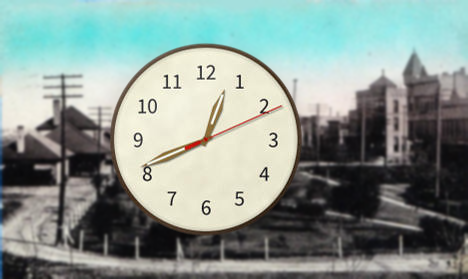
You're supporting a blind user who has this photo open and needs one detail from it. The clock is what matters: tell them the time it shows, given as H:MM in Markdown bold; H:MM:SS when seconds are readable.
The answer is **12:41:11**
